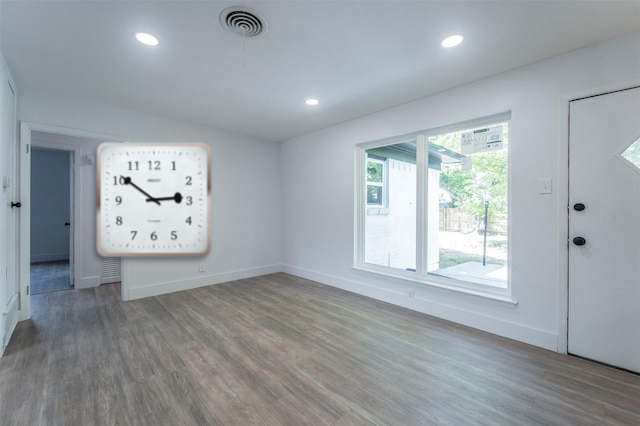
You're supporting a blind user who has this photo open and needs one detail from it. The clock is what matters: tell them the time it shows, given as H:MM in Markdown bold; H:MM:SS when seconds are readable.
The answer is **2:51**
